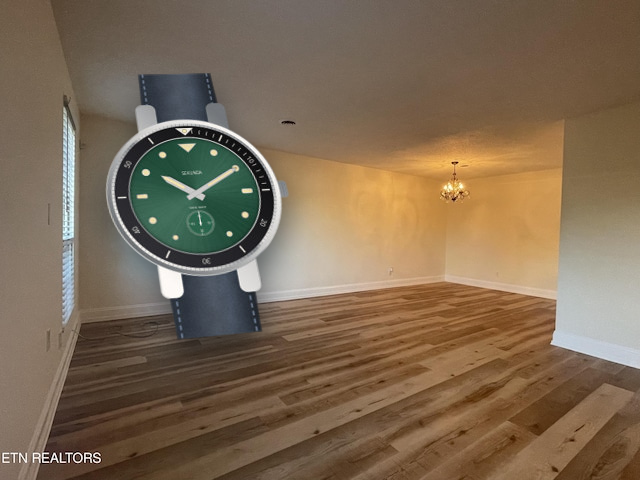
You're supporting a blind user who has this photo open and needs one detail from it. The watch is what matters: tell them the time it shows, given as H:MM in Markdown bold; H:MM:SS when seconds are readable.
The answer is **10:10**
